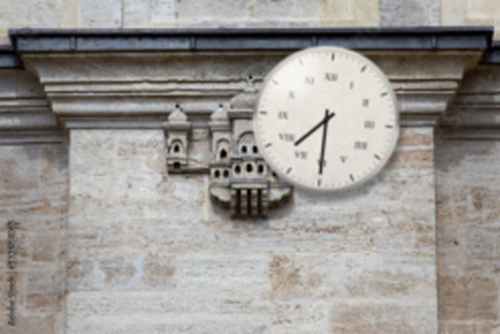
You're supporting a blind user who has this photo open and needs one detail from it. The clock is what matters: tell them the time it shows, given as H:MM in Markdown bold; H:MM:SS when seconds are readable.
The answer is **7:30**
